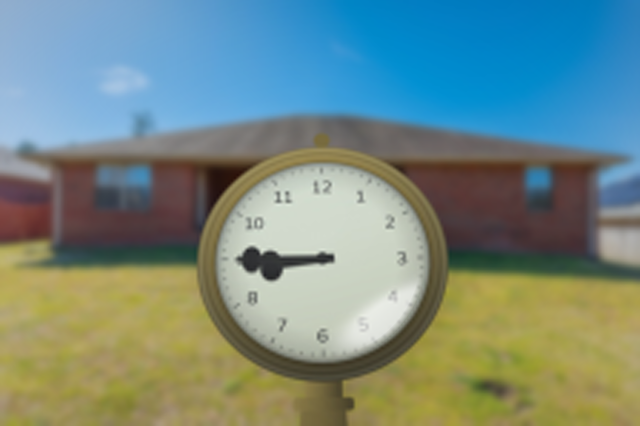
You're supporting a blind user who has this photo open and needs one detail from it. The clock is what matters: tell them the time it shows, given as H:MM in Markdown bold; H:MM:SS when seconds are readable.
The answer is **8:45**
